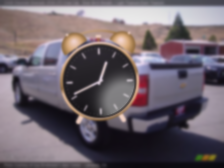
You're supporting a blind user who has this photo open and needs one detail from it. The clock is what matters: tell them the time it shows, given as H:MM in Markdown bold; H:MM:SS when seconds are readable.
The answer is **12:41**
